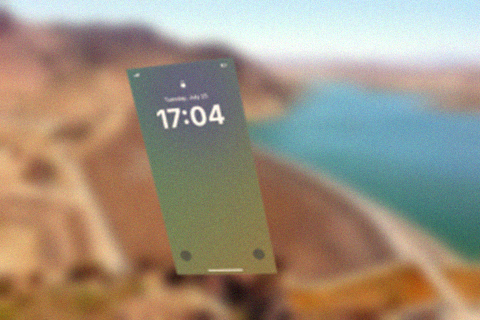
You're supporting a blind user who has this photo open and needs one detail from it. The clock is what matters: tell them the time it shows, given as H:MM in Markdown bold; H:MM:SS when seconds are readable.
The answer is **17:04**
